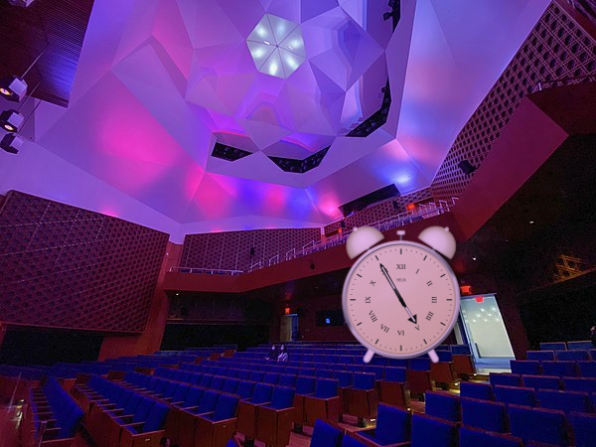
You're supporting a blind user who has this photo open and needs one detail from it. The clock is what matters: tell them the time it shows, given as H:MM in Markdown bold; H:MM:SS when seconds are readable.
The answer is **4:55**
